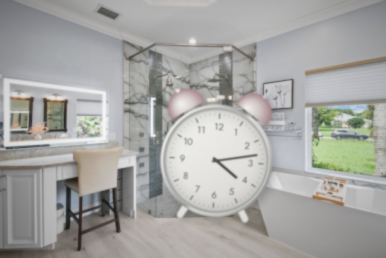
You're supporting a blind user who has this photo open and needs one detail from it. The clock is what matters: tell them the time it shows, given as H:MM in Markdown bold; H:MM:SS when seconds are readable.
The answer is **4:13**
